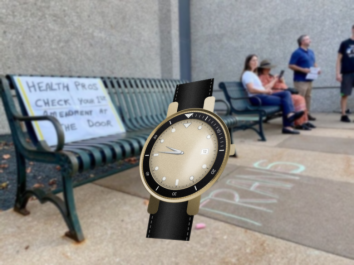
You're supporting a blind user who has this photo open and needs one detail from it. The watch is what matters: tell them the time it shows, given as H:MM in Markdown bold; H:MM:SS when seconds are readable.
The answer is **9:46**
